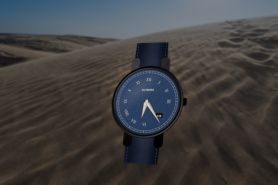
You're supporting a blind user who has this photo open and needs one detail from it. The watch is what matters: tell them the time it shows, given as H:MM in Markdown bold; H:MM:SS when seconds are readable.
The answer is **6:24**
